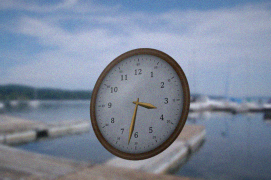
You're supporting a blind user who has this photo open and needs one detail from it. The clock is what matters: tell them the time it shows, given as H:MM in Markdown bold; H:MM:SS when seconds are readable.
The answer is **3:32**
